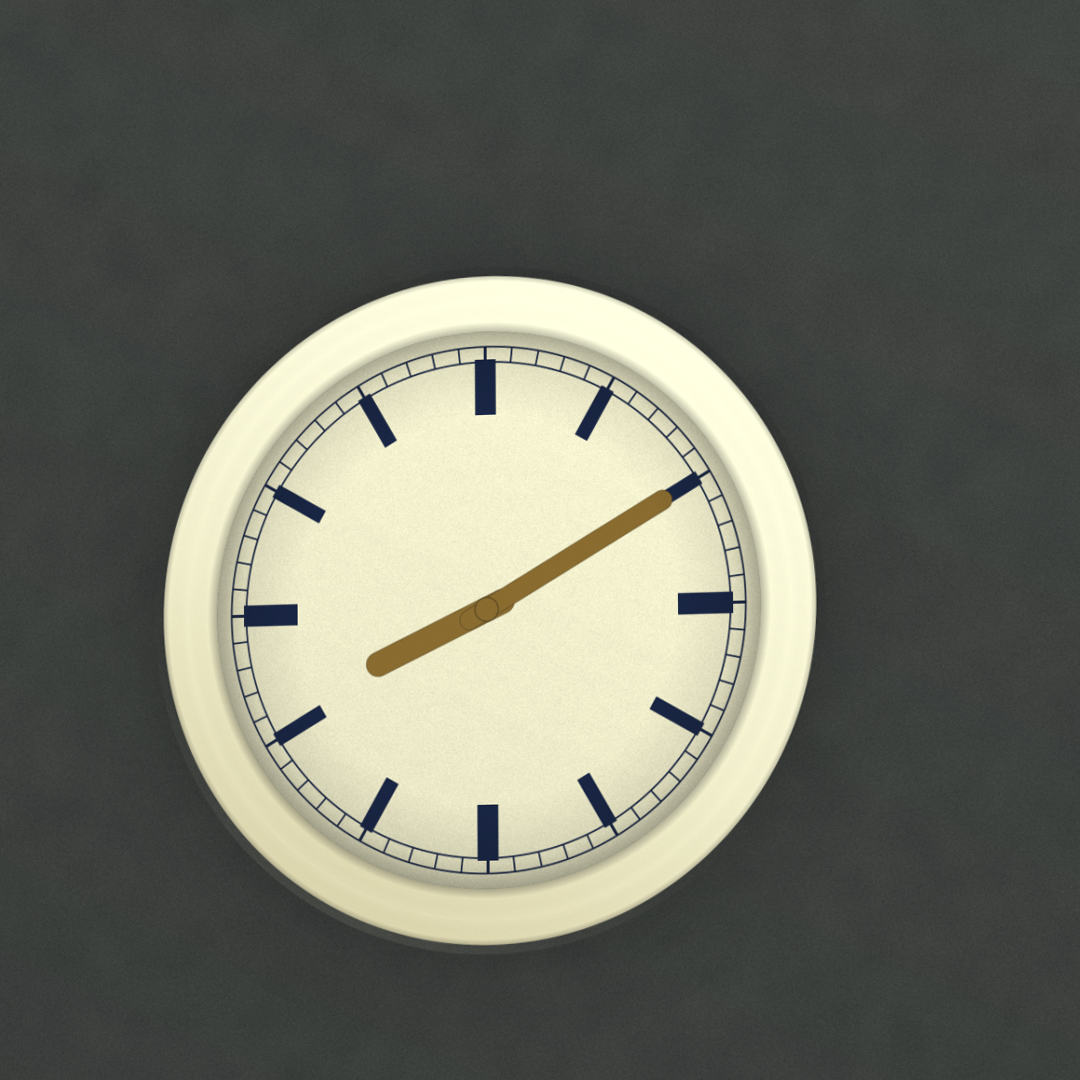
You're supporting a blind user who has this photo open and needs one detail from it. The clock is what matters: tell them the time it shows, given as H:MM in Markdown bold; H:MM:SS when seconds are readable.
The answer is **8:10**
